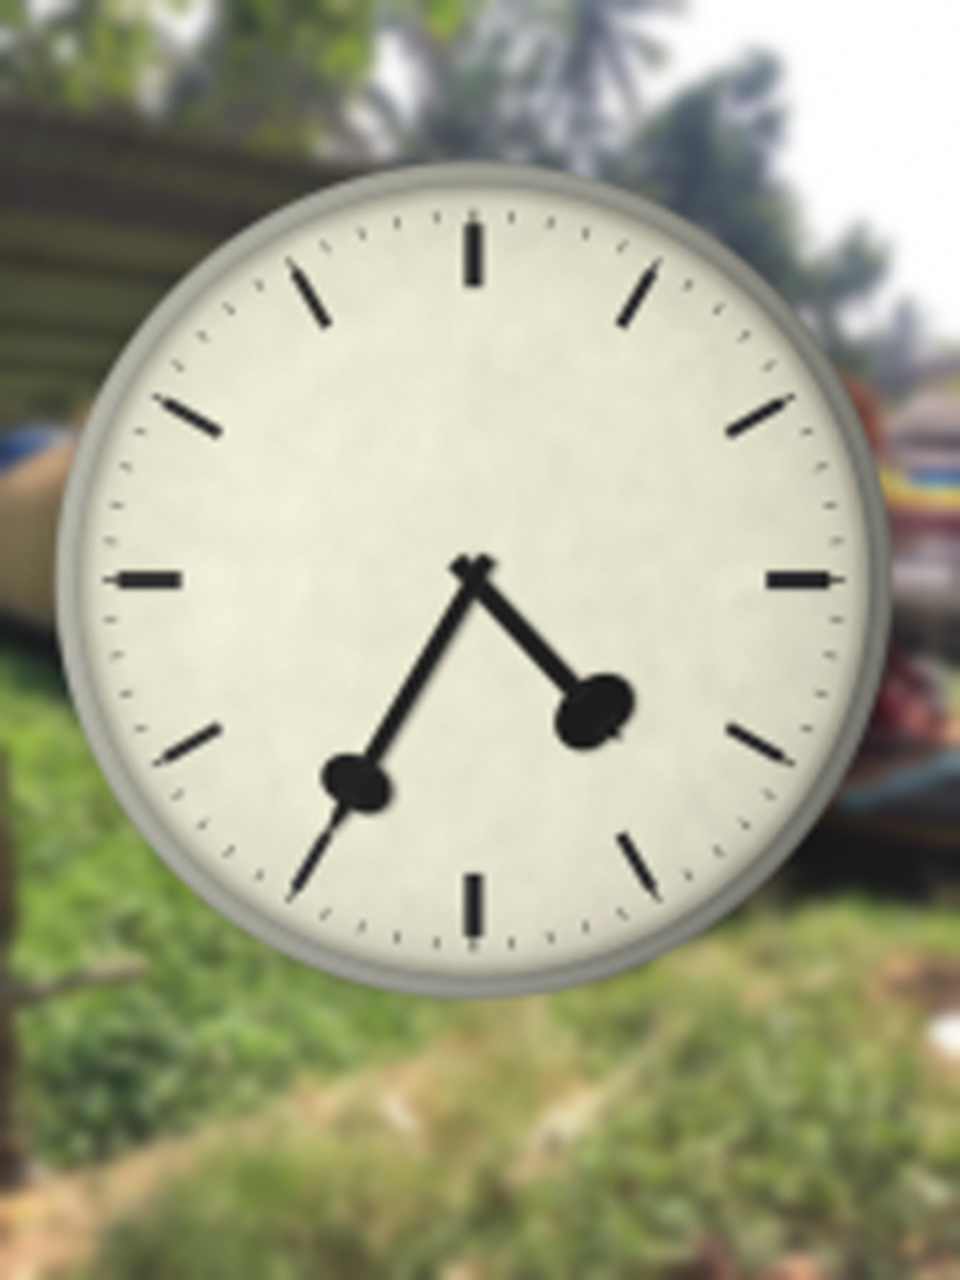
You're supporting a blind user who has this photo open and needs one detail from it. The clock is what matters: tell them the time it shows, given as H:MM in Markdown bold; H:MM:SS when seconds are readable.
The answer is **4:35**
